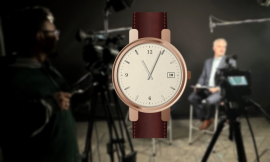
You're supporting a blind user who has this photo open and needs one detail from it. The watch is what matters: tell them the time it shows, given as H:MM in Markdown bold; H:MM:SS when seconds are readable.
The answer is **11:04**
